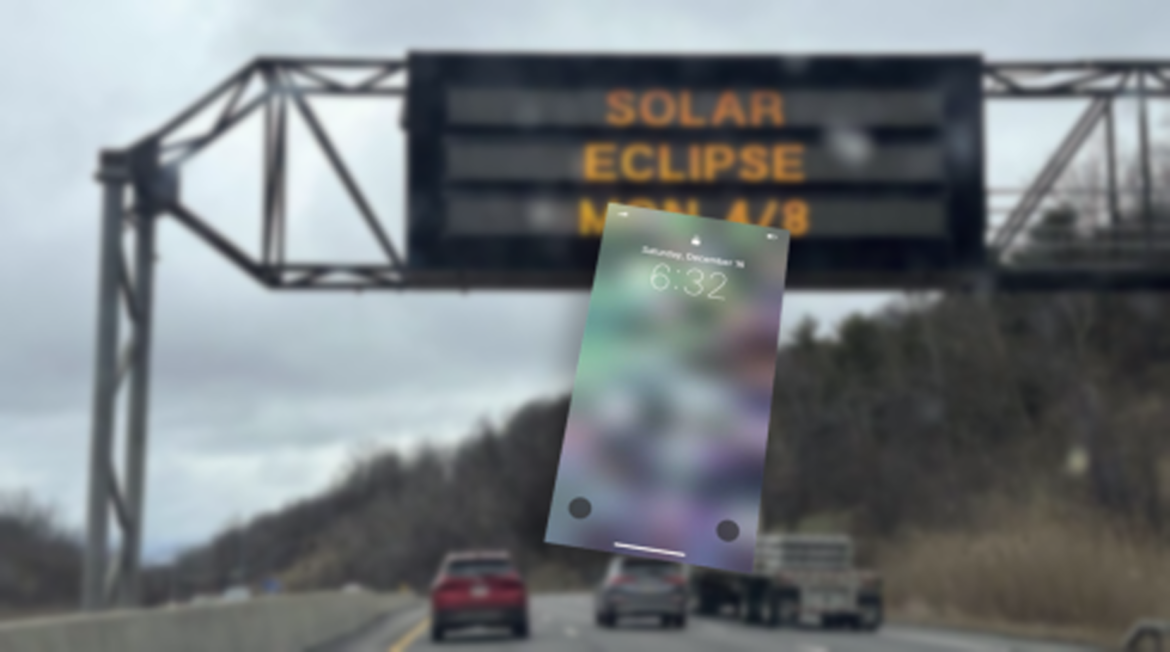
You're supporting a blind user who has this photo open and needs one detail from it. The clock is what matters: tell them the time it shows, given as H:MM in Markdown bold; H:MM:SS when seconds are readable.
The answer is **6:32**
